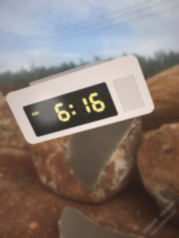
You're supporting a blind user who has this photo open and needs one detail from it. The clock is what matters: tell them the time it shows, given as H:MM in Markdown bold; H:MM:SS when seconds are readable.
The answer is **6:16**
